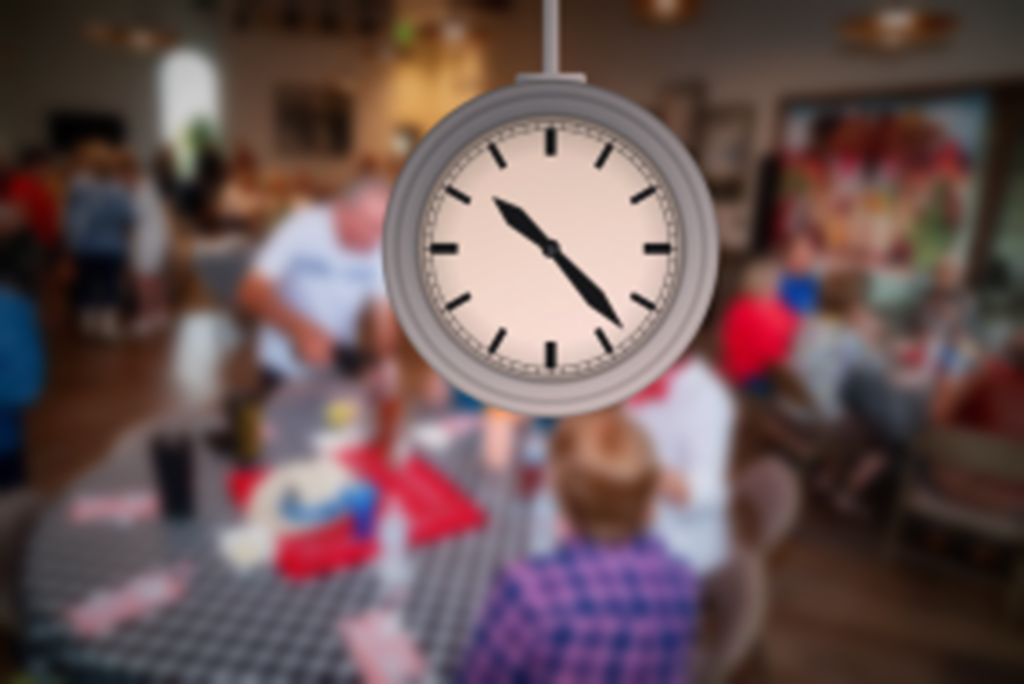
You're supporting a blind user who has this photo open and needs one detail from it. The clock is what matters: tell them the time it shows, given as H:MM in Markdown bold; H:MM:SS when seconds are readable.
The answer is **10:23**
